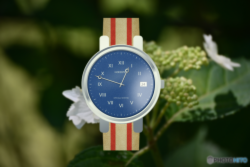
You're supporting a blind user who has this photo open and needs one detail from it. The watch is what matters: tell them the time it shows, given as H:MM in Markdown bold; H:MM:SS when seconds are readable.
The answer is **12:48**
